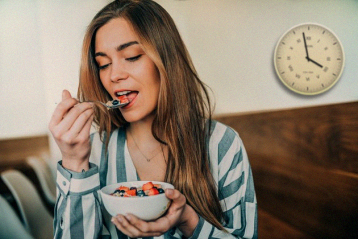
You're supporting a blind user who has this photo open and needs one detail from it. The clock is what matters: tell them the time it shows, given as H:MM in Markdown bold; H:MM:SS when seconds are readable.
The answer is **3:58**
